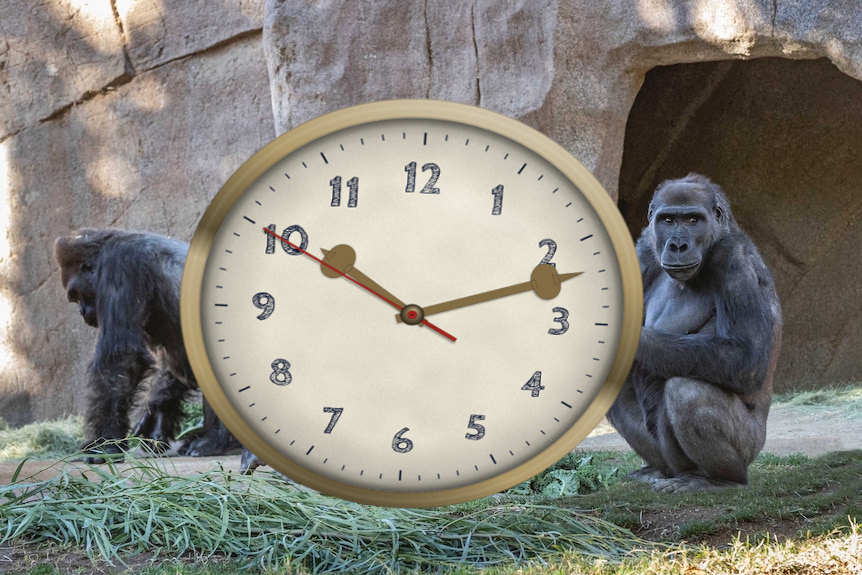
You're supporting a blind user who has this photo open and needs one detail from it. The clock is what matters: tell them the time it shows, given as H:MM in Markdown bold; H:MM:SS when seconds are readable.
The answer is **10:11:50**
